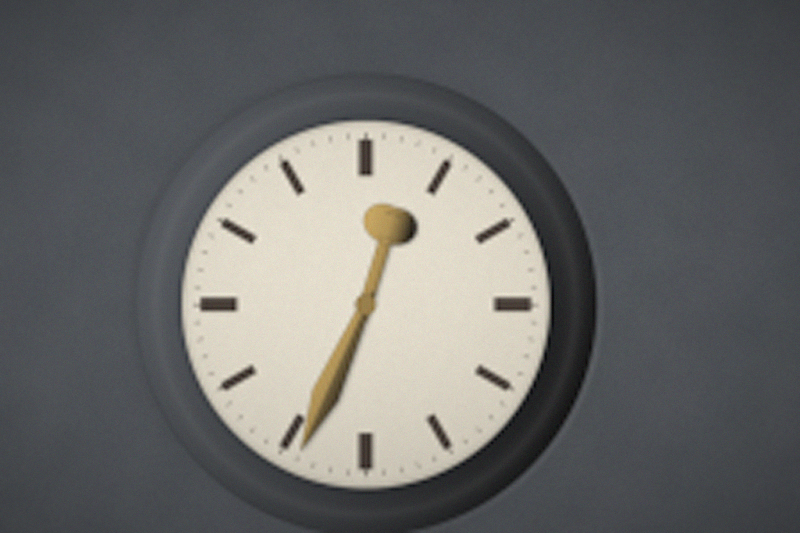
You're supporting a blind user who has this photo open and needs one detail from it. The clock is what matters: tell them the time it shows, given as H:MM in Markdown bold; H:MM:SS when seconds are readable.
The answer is **12:34**
